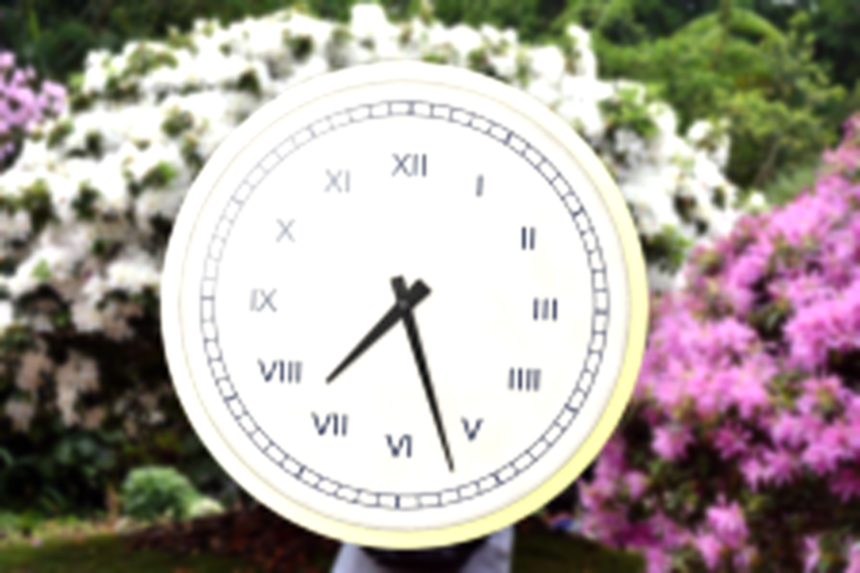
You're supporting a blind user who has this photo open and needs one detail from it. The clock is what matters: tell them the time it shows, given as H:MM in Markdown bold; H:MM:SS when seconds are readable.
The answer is **7:27**
